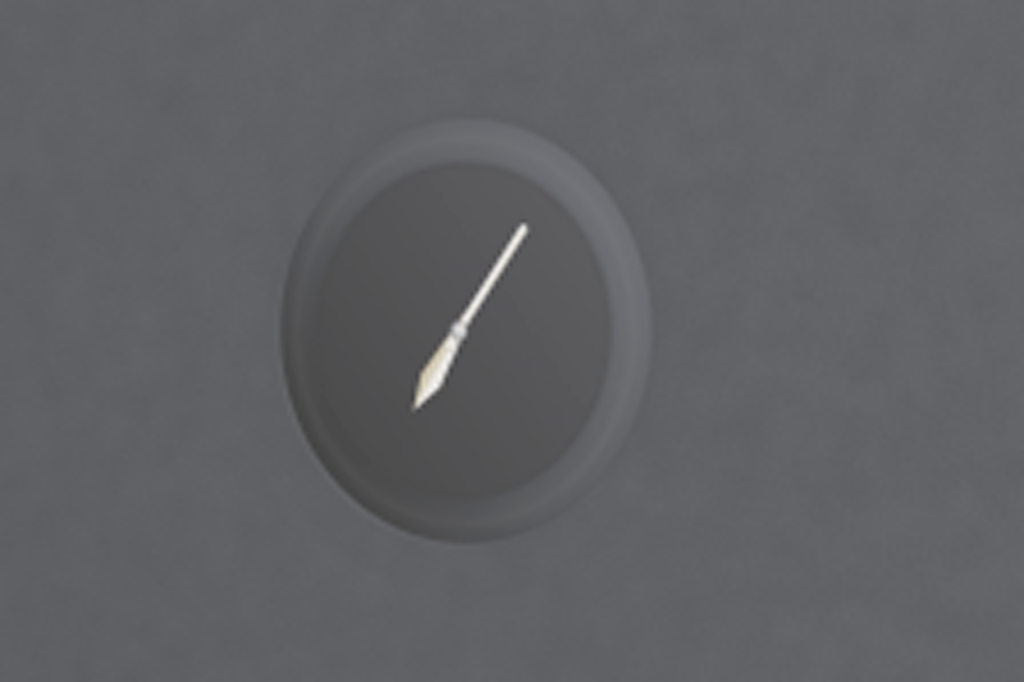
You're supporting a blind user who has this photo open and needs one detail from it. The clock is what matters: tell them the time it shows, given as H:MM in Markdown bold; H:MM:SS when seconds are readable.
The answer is **7:06**
